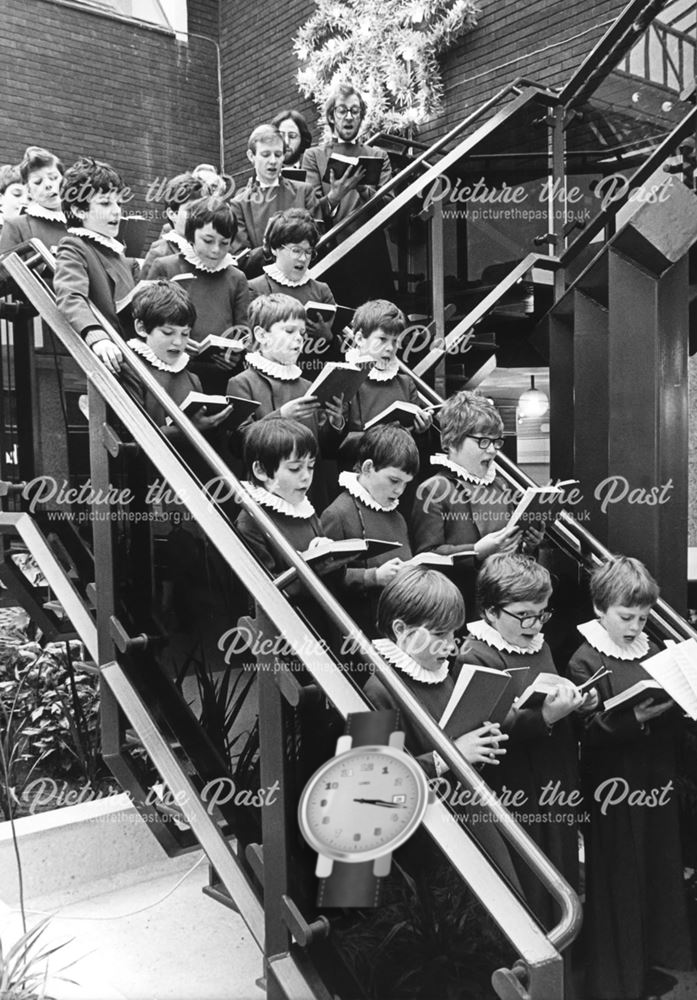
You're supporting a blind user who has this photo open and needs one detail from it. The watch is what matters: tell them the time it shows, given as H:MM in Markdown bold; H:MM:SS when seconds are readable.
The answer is **3:17**
